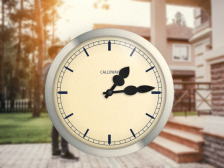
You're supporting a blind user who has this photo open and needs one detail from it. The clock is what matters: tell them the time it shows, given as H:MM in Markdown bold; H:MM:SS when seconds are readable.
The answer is **1:14**
